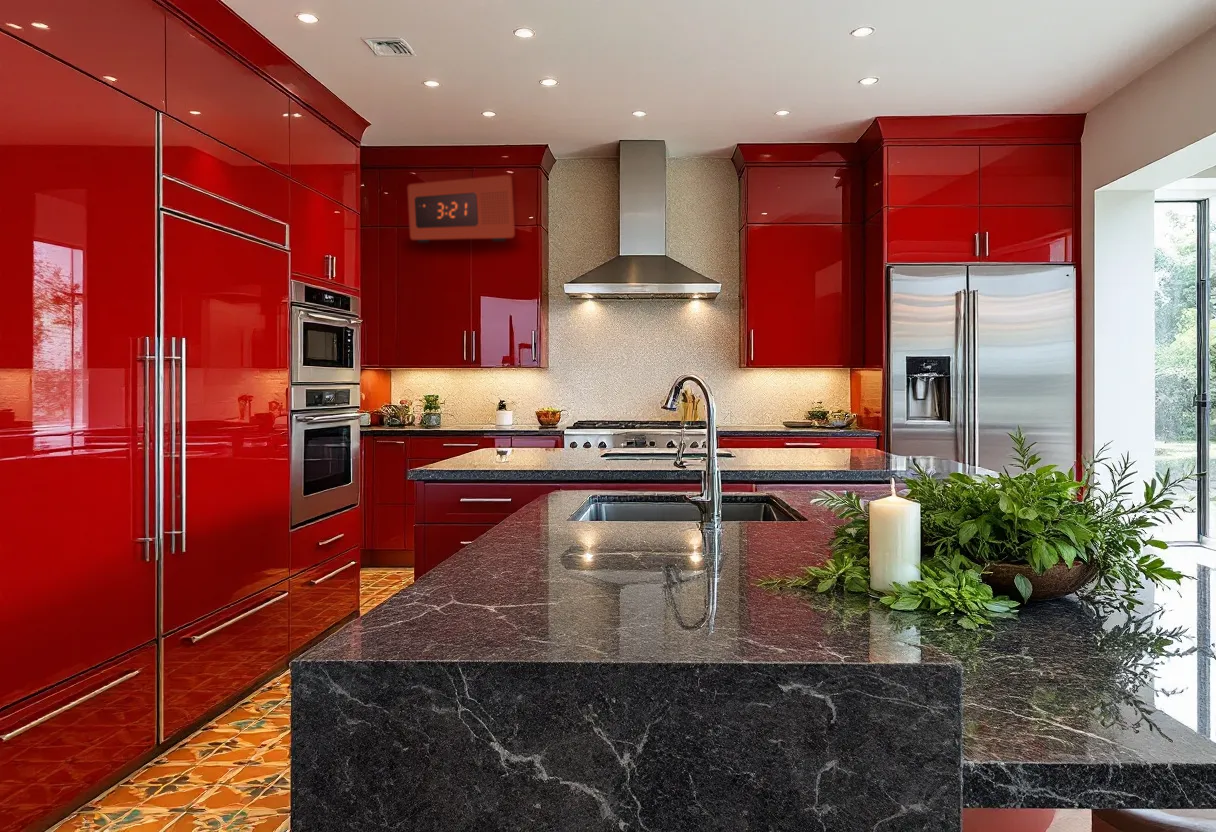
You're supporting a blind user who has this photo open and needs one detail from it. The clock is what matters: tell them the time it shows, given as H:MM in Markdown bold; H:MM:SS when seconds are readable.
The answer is **3:21**
